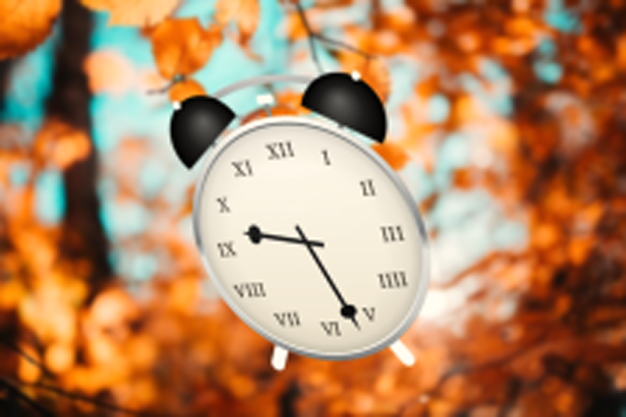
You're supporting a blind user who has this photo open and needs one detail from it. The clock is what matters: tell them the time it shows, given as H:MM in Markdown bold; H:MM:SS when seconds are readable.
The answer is **9:27**
